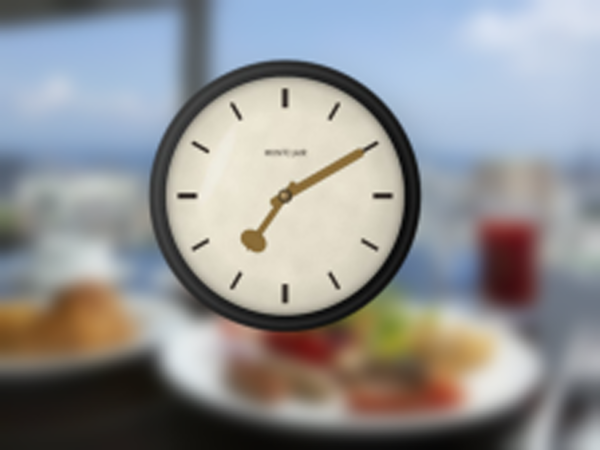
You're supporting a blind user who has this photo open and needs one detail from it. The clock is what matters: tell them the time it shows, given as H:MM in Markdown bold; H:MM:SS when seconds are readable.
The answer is **7:10**
